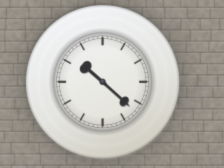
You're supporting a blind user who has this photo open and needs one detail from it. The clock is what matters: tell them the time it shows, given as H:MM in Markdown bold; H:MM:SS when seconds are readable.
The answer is **10:22**
